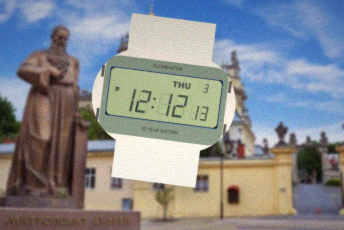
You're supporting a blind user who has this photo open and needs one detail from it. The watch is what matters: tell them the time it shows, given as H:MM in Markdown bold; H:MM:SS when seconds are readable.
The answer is **12:12:13**
